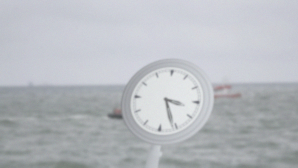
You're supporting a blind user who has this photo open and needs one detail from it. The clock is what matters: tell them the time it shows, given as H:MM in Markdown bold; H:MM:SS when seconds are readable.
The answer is **3:26**
